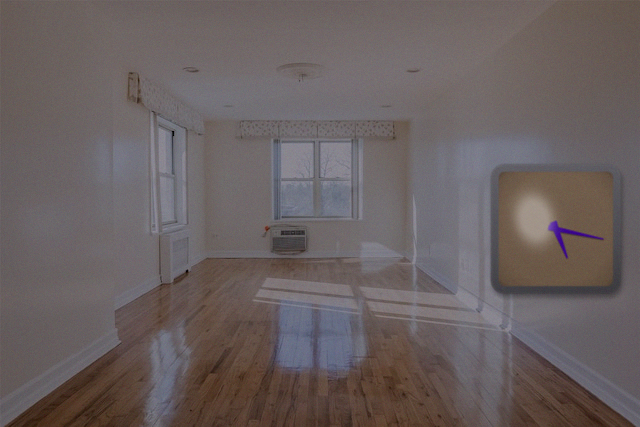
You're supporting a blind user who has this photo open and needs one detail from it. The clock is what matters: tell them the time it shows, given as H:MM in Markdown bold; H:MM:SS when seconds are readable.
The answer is **5:17**
